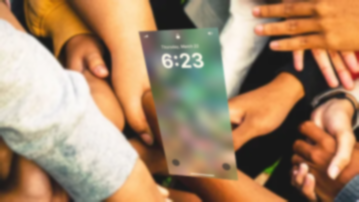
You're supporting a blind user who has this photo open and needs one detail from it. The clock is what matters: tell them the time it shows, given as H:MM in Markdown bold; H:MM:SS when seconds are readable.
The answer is **6:23**
